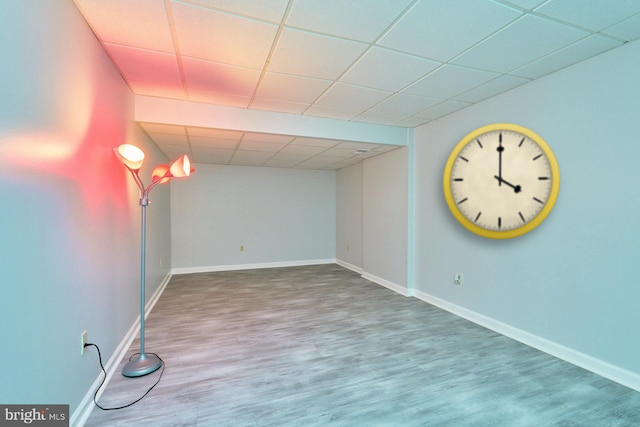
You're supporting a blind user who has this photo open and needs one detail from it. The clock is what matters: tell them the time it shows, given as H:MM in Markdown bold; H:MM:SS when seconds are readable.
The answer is **4:00**
